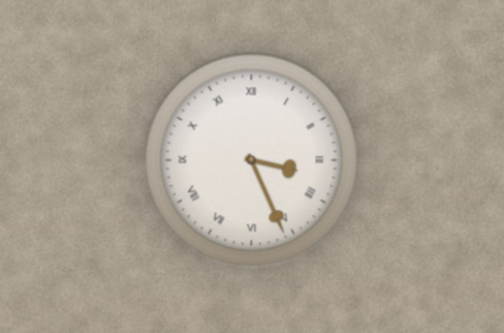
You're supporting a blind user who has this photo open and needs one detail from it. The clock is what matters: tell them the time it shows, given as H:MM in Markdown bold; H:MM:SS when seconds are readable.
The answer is **3:26**
